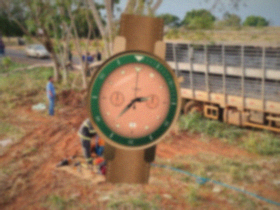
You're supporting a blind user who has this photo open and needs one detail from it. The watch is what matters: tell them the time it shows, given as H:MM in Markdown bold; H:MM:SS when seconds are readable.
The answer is **2:37**
